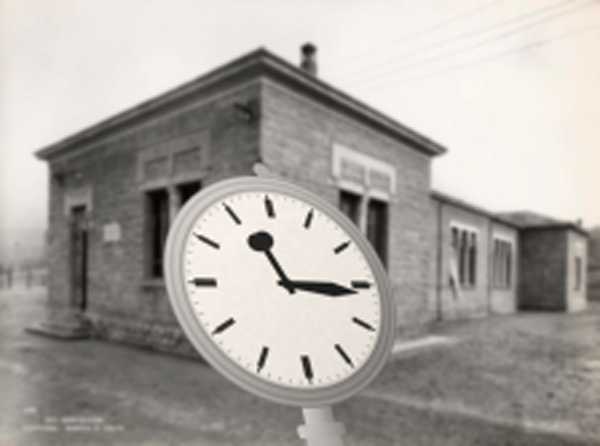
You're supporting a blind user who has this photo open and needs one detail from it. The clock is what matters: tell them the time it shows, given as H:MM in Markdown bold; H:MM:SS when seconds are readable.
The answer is **11:16**
